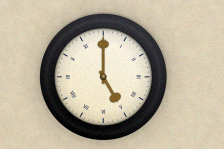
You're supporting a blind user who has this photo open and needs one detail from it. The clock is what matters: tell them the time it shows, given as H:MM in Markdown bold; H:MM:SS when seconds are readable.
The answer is **5:00**
